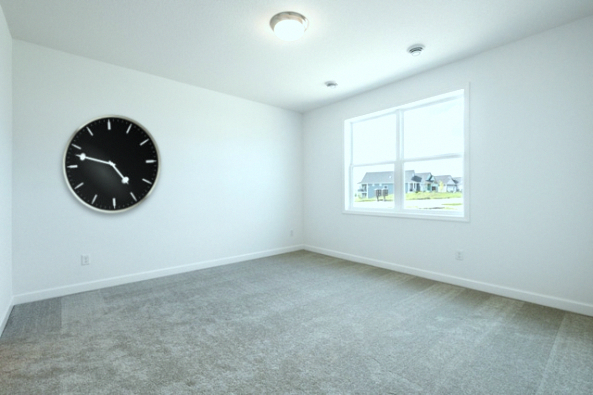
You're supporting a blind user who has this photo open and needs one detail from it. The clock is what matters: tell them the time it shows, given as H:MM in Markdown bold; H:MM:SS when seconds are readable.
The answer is **4:48**
